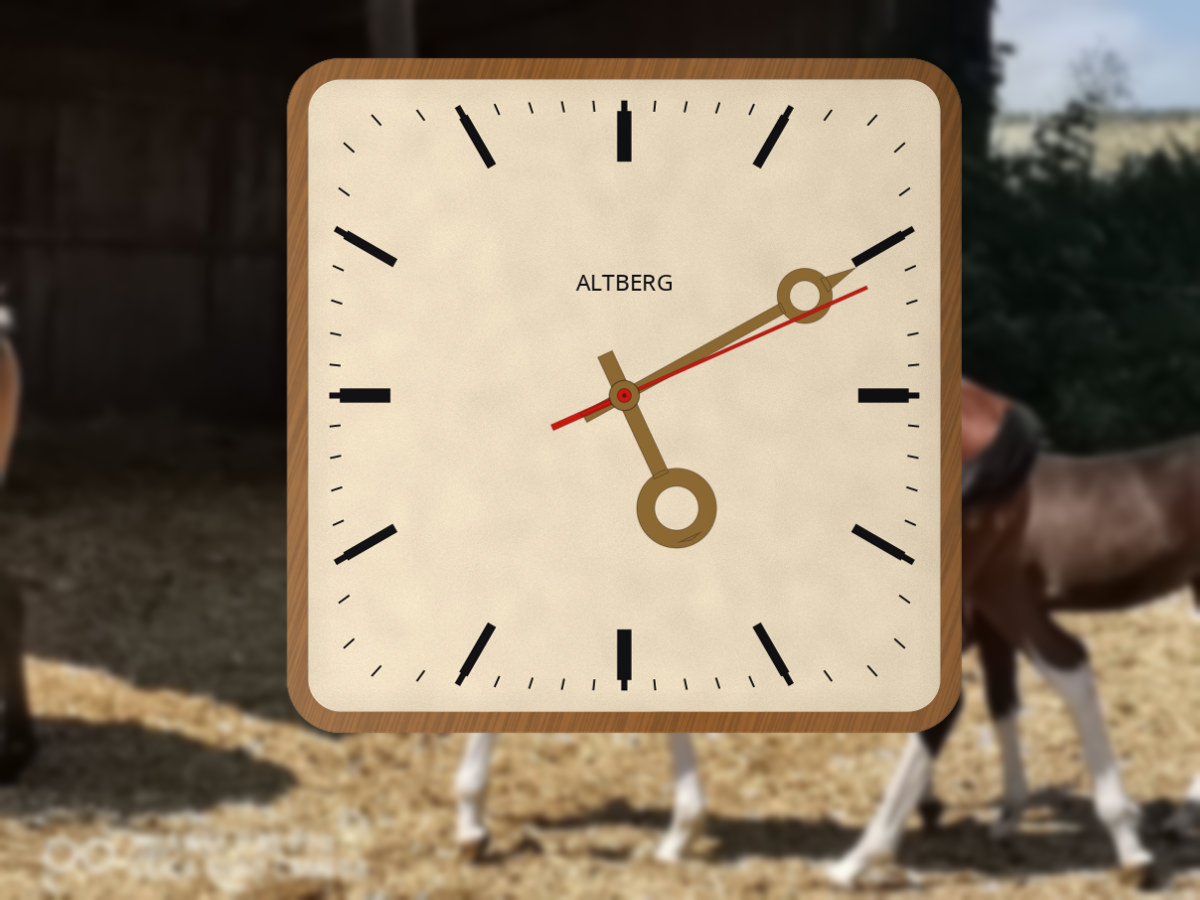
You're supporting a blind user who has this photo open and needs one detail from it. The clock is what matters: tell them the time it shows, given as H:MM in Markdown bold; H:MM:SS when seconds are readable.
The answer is **5:10:11**
